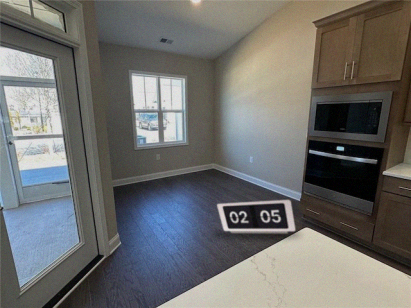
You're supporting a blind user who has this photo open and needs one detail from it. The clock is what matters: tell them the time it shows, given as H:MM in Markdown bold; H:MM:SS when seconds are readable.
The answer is **2:05**
